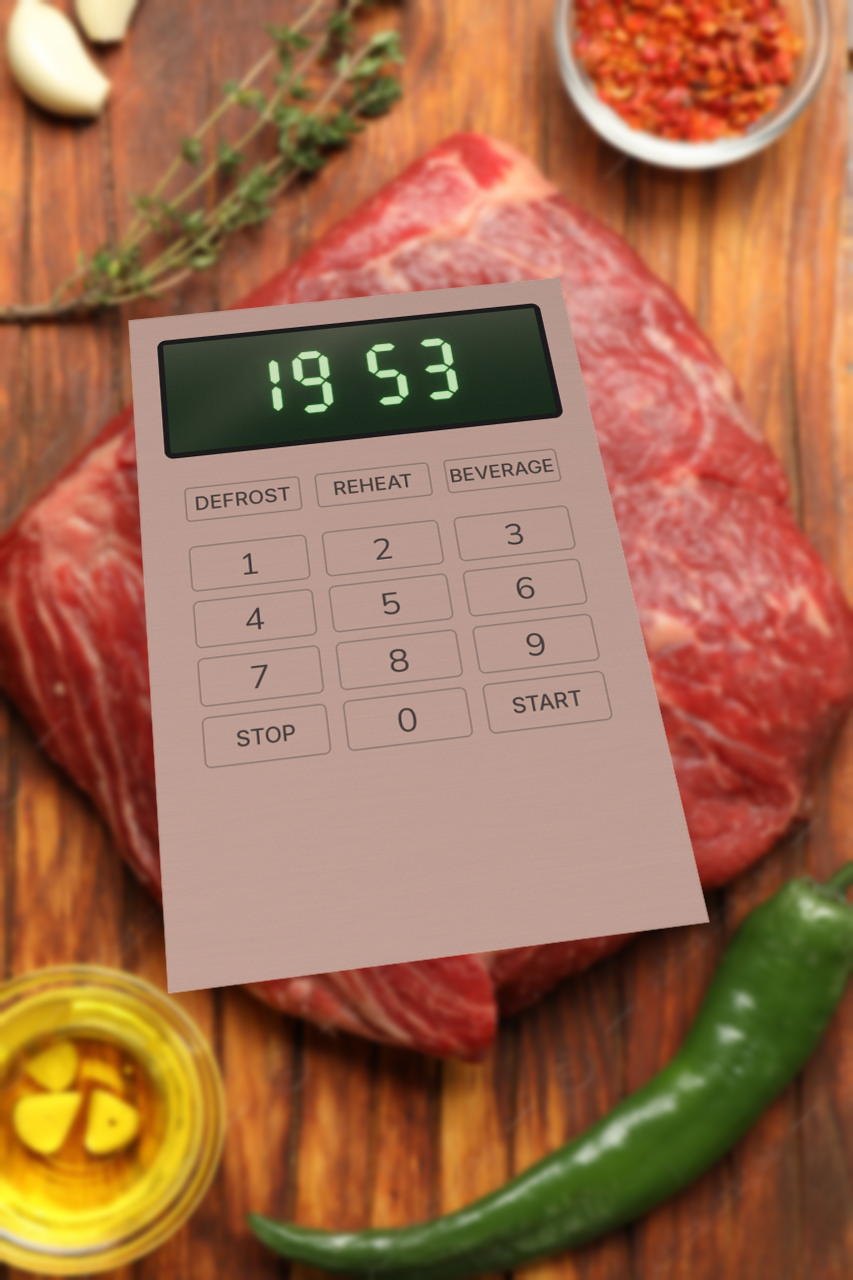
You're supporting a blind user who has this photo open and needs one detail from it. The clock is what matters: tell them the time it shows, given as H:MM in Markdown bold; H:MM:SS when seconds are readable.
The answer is **19:53**
